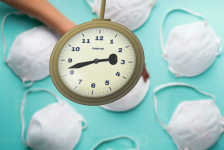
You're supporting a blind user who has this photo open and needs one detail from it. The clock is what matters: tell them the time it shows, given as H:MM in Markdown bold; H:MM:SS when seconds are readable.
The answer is **2:42**
